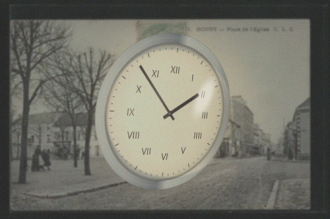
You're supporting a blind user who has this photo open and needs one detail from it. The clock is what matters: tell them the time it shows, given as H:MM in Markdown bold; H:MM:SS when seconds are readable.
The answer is **1:53**
